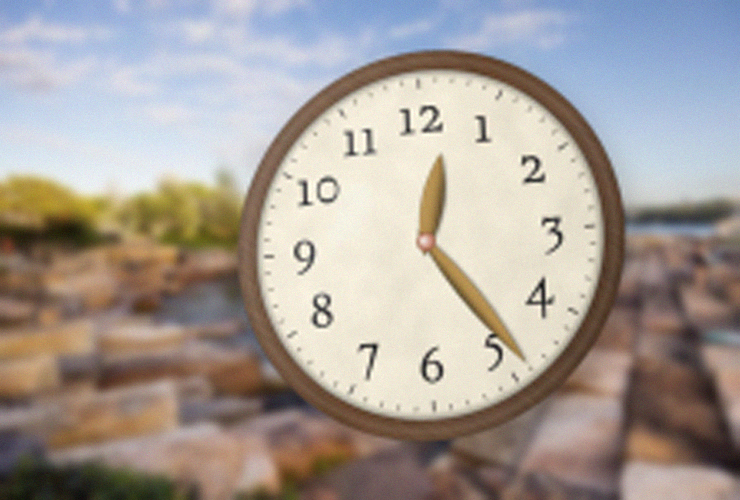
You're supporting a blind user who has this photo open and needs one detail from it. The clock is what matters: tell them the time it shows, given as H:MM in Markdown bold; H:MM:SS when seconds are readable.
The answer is **12:24**
